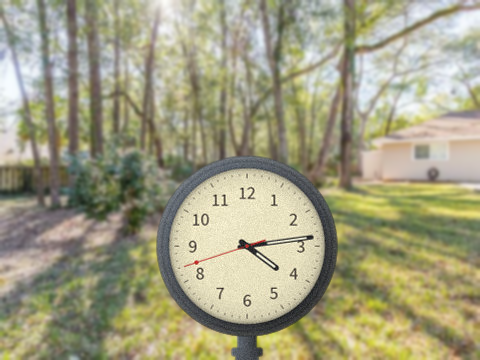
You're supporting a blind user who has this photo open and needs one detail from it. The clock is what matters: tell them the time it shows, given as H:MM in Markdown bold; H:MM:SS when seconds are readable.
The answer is **4:13:42**
